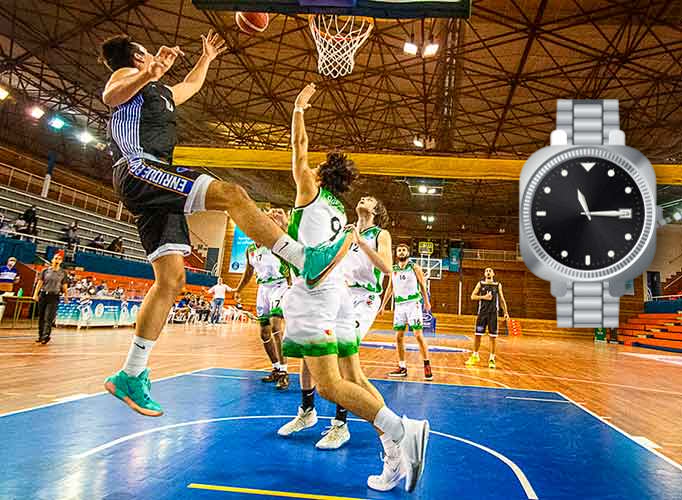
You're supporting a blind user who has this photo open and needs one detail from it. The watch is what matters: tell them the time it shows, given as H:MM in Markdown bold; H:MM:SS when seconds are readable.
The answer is **11:15**
